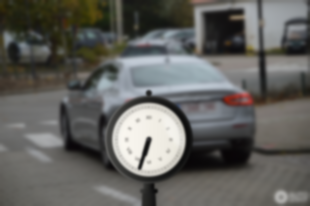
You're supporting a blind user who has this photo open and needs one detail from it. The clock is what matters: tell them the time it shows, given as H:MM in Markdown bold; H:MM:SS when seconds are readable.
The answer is **6:33**
